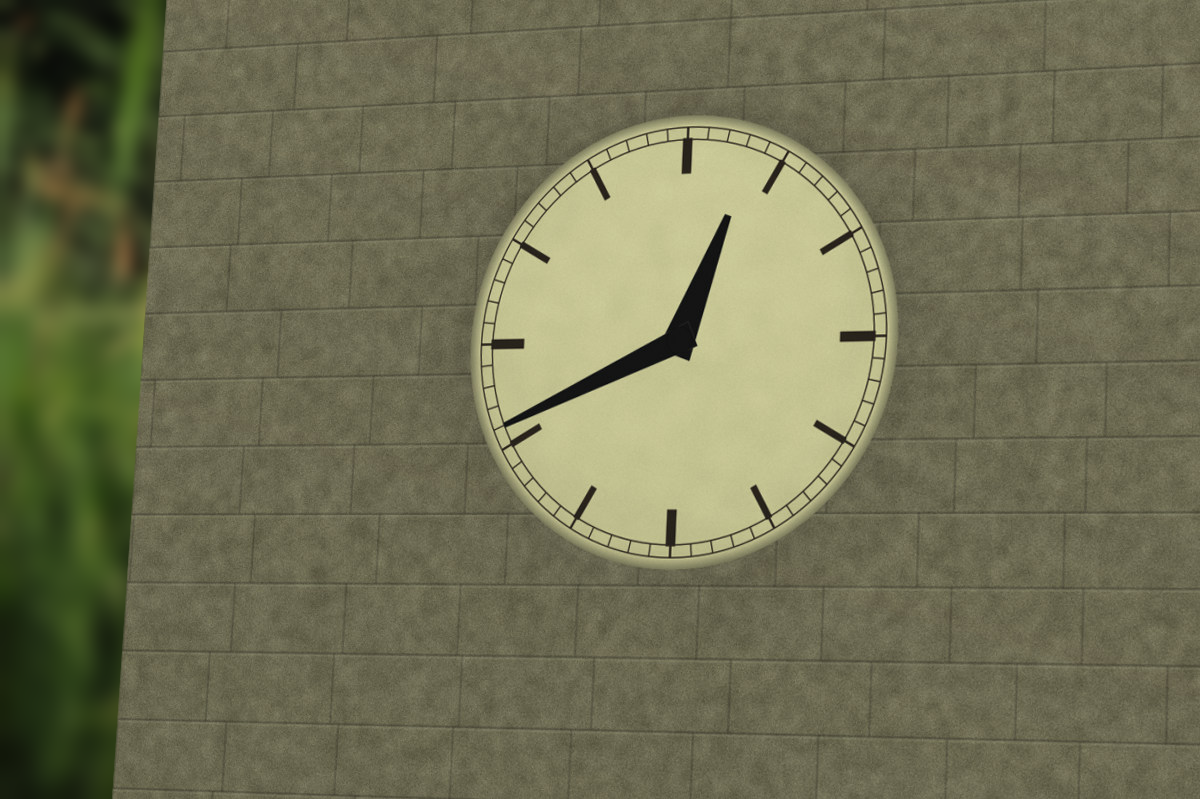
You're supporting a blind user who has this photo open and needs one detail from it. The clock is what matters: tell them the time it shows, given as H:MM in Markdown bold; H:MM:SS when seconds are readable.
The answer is **12:41**
